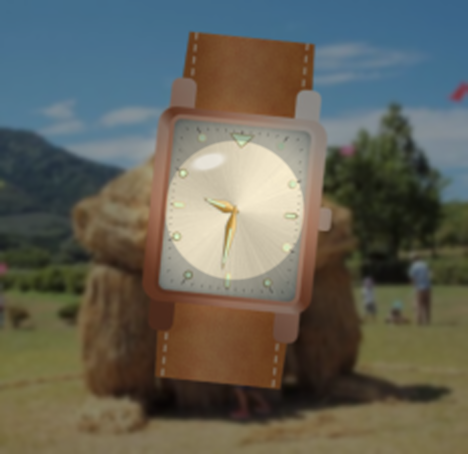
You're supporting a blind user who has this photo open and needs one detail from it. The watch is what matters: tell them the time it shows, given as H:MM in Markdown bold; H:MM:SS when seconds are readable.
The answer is **9:31**
